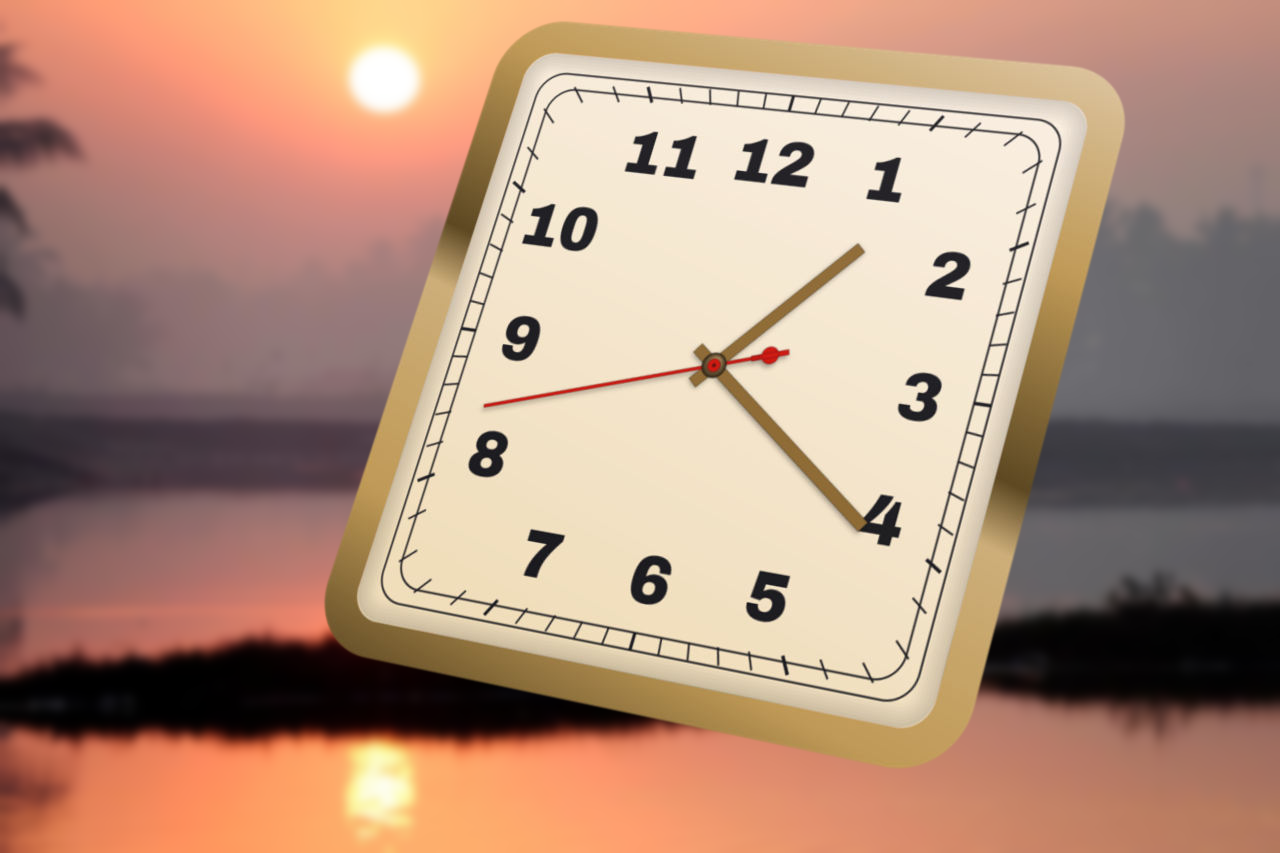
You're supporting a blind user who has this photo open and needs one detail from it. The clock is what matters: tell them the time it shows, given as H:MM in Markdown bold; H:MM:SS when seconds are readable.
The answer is **1:20:42**
